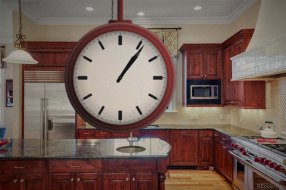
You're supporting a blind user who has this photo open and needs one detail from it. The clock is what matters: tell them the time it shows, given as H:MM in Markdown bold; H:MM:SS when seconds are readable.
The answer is **1:06**
